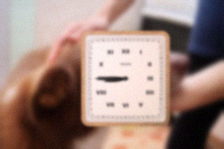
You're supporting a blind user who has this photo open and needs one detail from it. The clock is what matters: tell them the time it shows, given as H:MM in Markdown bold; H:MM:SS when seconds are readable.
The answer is **8:45**
